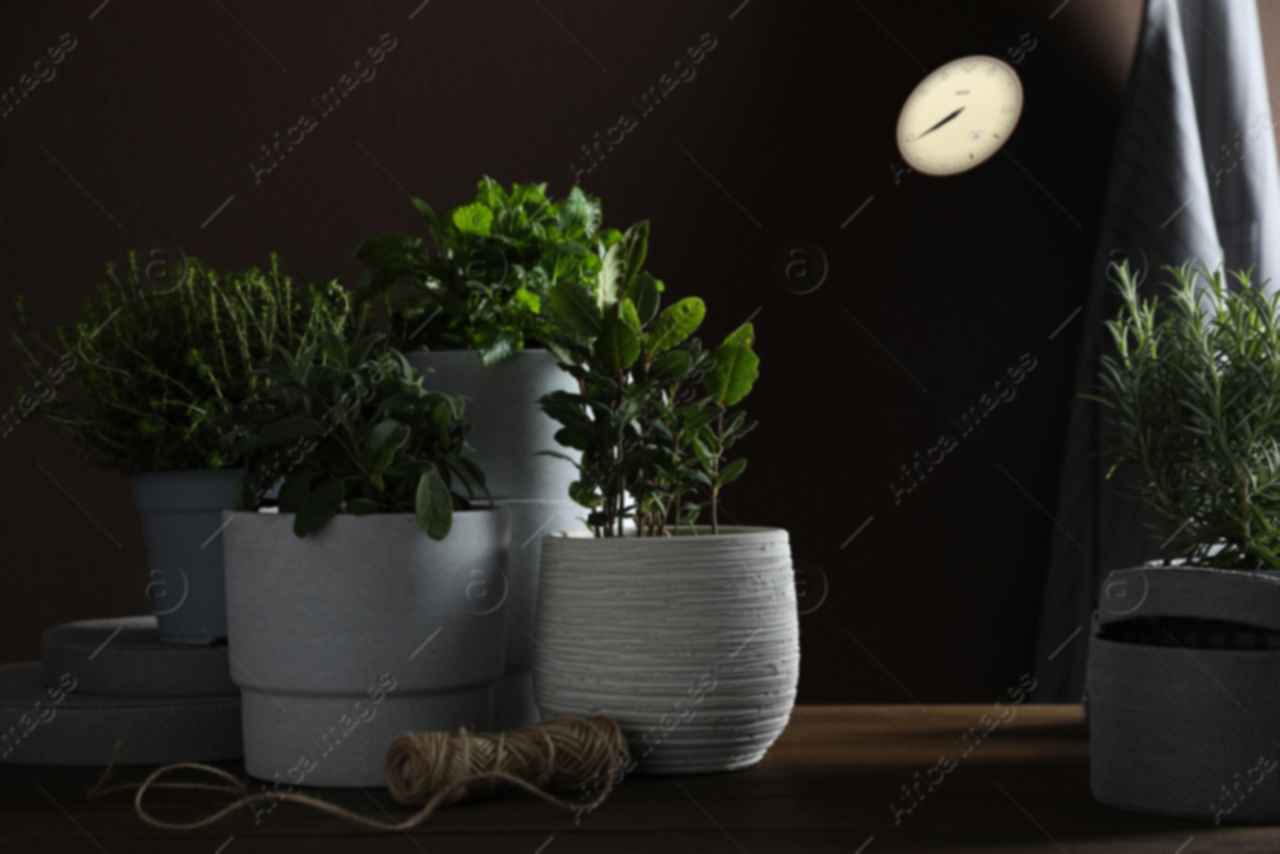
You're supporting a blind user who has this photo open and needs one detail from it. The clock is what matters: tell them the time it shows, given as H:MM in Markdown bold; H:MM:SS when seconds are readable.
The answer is **7:39**
